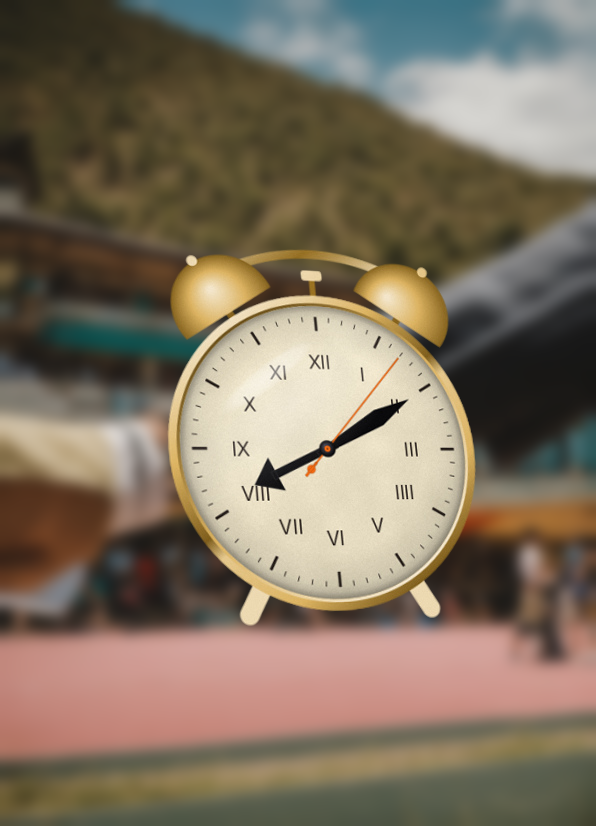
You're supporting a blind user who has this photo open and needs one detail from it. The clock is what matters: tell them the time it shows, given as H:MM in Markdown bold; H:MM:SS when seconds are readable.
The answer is **8:10:07**
